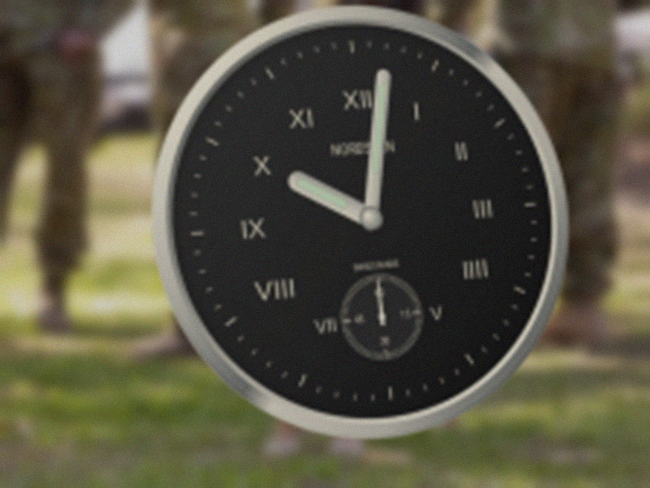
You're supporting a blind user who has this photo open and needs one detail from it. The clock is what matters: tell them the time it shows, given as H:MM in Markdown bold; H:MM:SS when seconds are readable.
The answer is **10:02**
